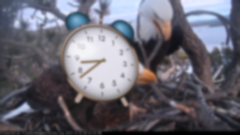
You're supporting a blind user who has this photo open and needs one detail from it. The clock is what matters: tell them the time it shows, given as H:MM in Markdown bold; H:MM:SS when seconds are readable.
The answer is **8:38**
